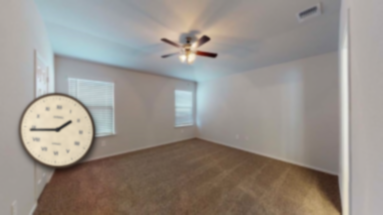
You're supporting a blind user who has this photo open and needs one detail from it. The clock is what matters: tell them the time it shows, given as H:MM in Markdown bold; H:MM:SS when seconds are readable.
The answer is **1:44**
